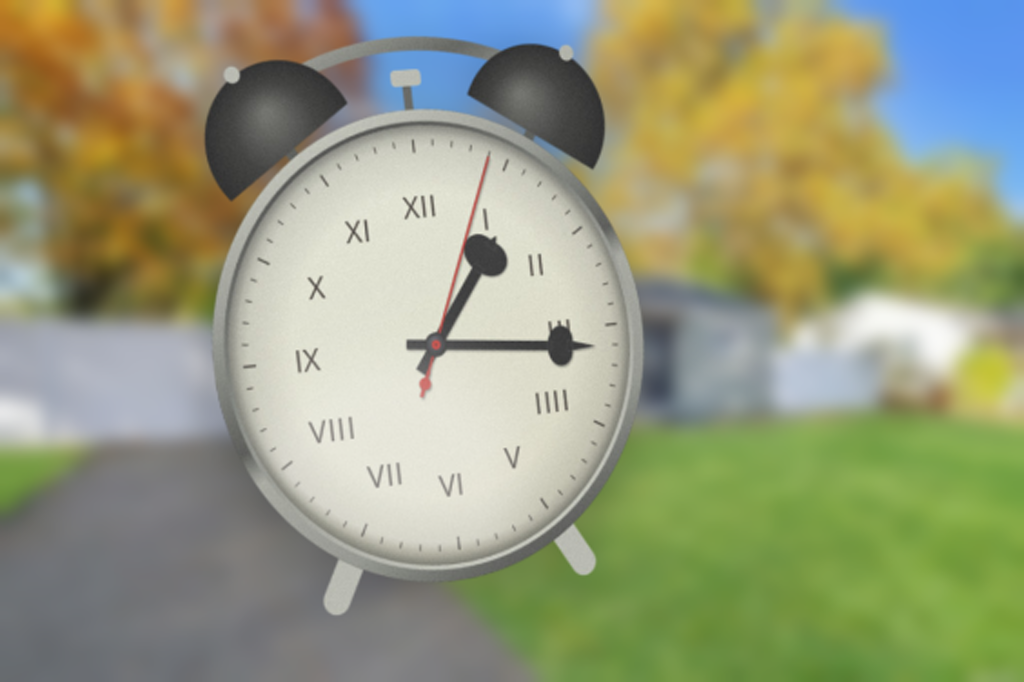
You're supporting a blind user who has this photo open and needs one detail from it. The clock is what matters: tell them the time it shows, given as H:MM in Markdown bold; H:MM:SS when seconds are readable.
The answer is **1:16:04**
